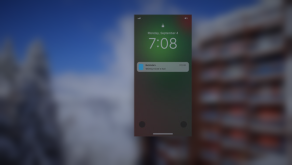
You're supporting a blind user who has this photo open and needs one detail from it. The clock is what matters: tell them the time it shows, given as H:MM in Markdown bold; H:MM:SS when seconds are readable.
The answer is **7:08**
